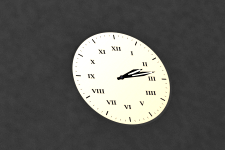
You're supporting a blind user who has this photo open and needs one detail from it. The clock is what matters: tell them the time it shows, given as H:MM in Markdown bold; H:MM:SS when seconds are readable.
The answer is **2:13**
